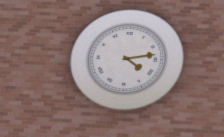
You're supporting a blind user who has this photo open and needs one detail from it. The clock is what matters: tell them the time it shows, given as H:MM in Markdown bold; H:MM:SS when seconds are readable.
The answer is **4:13**
